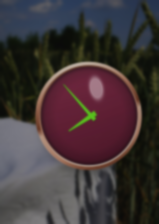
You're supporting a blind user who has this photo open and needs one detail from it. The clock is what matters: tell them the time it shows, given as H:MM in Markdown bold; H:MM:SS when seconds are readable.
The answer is **7:53**
